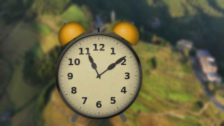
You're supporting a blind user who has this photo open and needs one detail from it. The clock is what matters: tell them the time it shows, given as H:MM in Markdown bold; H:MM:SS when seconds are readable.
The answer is **11:09**
